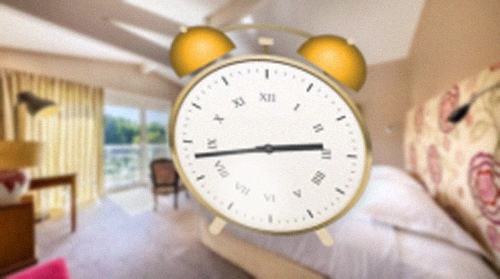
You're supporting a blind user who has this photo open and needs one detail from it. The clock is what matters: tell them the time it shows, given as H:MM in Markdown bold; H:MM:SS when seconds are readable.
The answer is **2:43**
